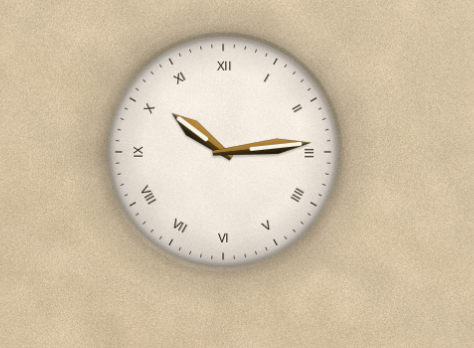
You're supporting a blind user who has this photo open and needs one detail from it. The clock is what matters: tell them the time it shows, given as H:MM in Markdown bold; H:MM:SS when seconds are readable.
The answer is **10:14**
